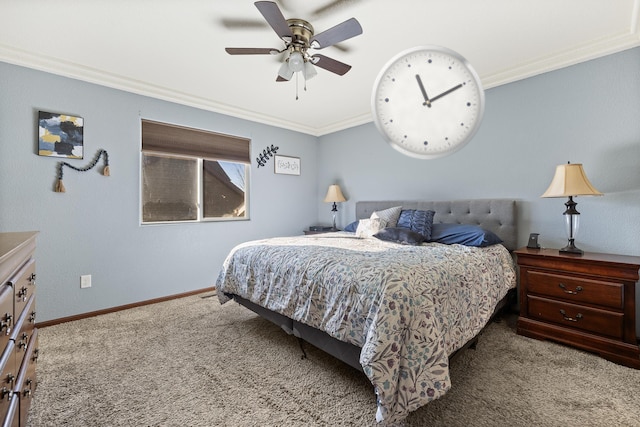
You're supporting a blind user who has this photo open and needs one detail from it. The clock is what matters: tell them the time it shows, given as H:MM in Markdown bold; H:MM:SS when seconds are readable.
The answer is **11:10**
